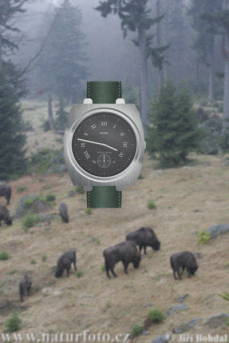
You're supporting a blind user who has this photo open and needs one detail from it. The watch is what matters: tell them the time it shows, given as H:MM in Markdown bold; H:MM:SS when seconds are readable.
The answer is **3:47**
